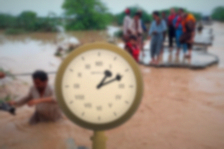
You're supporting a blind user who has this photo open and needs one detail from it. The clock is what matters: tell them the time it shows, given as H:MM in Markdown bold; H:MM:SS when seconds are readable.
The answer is **1:11**
